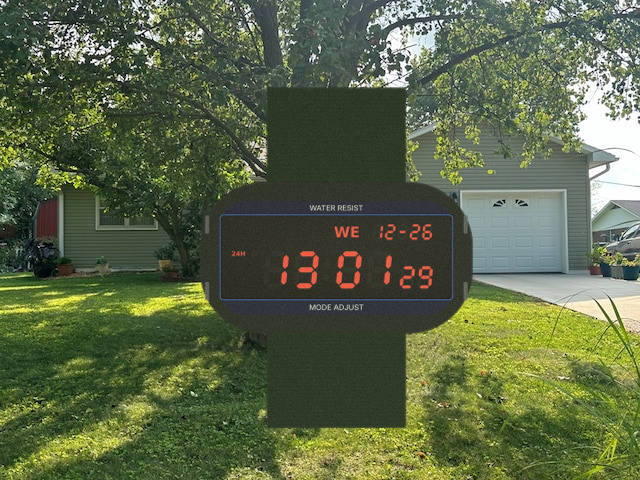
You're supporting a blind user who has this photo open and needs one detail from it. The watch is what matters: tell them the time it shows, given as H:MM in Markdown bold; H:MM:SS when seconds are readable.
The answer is **13:01:29**
